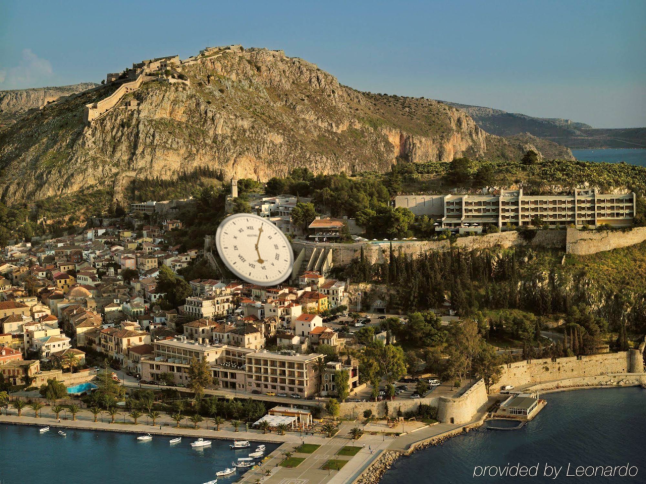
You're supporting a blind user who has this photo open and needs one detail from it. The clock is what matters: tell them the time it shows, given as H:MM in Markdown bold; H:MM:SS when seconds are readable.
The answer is **6:05**
